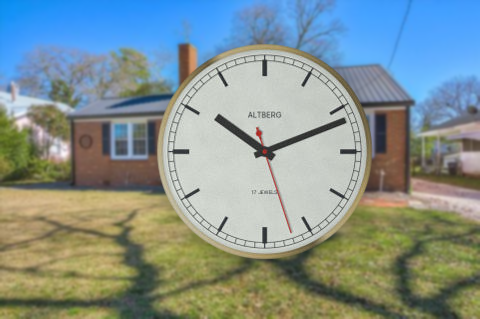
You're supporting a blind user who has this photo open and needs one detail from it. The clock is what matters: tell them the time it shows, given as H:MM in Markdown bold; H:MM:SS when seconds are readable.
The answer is **10:11:27**
